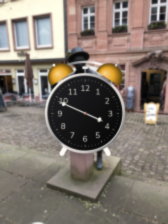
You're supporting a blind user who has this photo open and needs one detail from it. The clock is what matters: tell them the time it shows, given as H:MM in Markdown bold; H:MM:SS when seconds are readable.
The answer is **3:49**
